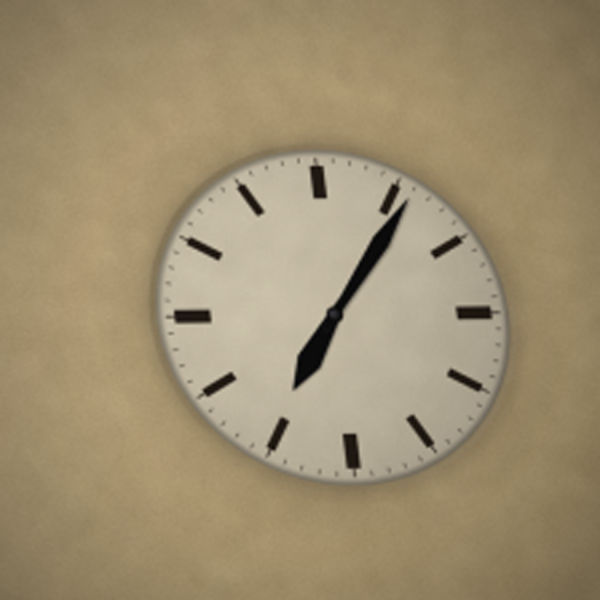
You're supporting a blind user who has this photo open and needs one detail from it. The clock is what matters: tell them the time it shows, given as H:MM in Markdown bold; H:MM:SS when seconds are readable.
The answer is **7:06**
